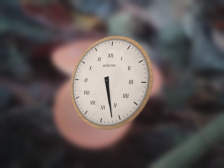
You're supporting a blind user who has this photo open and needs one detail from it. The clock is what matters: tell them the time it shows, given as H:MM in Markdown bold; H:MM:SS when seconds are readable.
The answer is **5:27**
